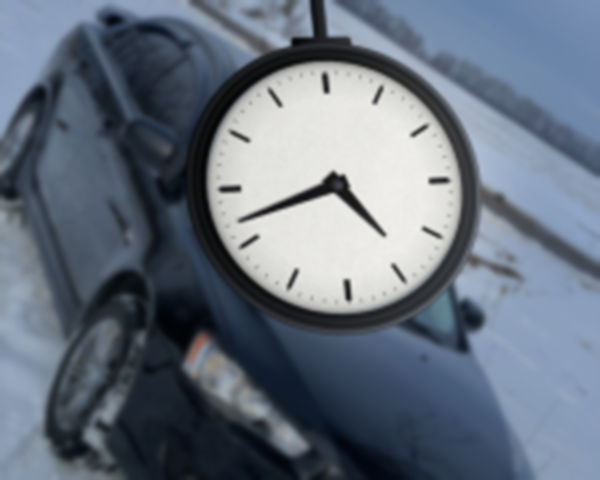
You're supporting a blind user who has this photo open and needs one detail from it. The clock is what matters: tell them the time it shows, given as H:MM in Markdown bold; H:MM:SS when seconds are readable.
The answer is **4:42**
